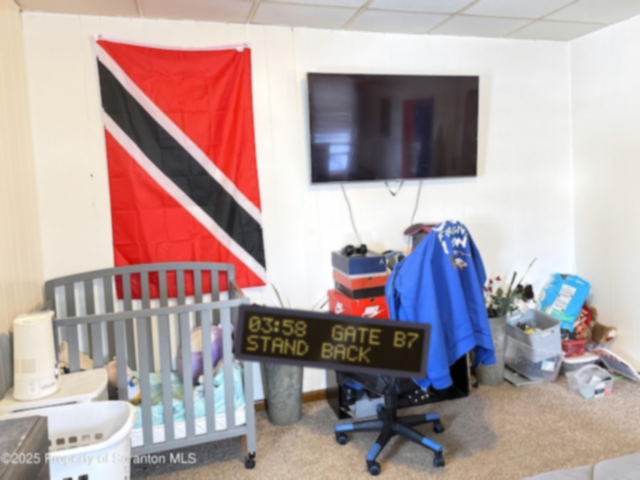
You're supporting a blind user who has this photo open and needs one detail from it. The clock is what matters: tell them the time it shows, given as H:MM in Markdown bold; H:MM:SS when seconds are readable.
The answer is **3:58**
